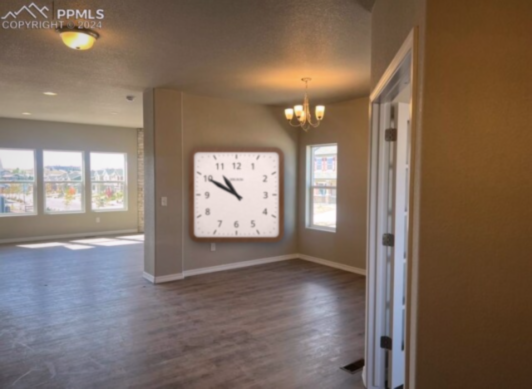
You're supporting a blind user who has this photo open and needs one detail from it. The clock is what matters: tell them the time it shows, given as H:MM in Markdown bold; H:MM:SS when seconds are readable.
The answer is **10:50**
